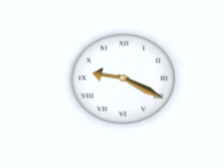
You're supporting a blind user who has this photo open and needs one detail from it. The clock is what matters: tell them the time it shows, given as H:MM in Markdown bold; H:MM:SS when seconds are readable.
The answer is **9:20**
